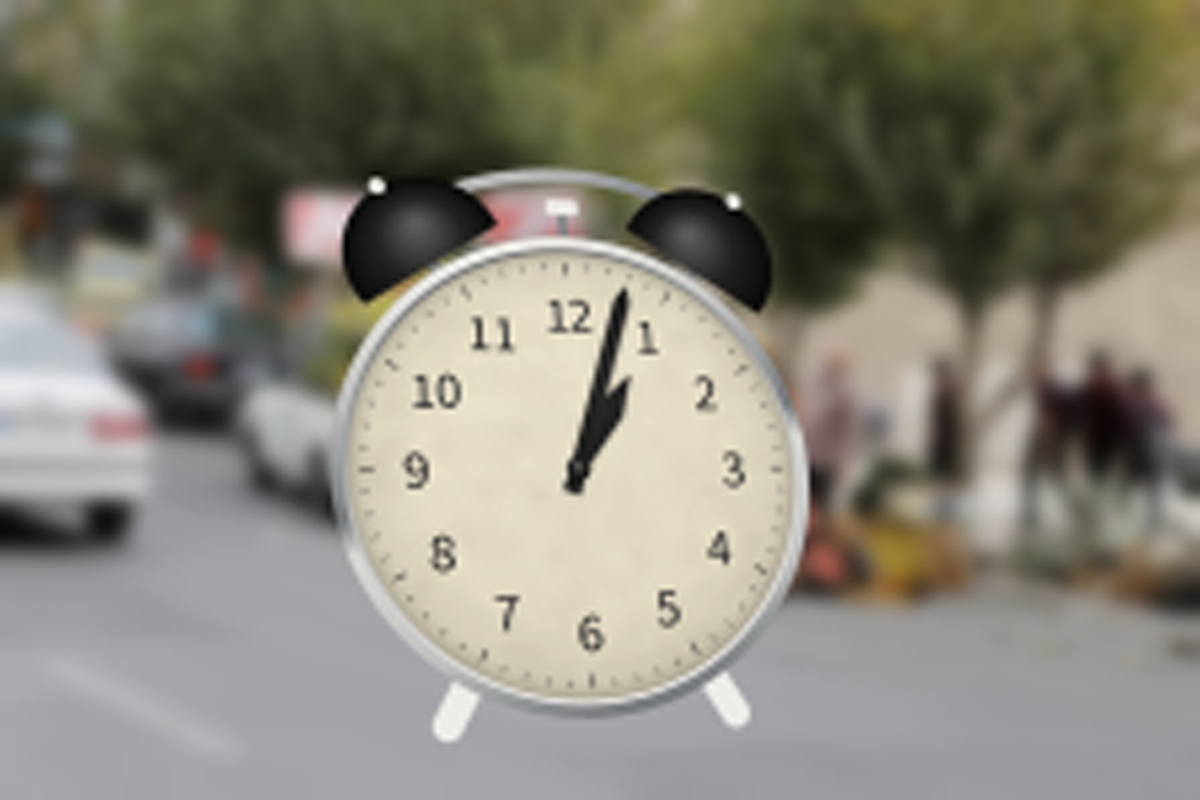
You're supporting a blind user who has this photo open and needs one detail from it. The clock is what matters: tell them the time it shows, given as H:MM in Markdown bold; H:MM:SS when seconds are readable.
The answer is **1:03**
